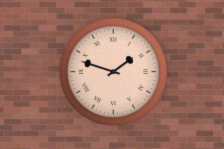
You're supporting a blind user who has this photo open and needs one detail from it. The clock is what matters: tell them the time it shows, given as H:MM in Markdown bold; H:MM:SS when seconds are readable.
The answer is **1:48**
